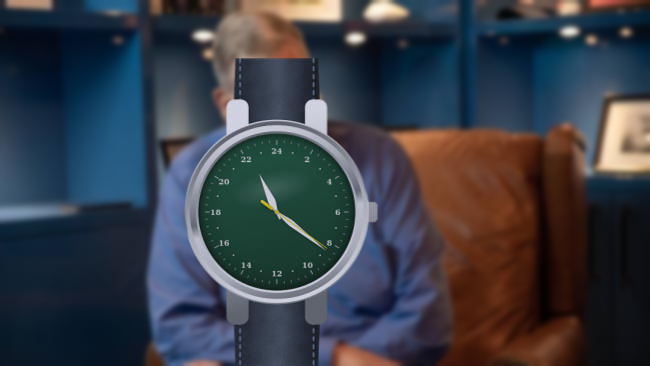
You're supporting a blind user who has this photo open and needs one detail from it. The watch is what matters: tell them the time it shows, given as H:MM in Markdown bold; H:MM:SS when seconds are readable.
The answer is **22:21:21**
